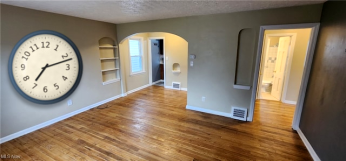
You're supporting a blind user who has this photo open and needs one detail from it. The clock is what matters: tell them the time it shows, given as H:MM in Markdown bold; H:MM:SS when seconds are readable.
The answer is **7:12**
